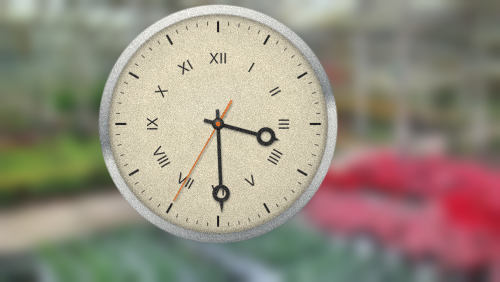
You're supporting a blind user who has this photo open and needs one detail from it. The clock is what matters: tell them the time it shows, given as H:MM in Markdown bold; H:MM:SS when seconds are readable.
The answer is **3:29:35**
